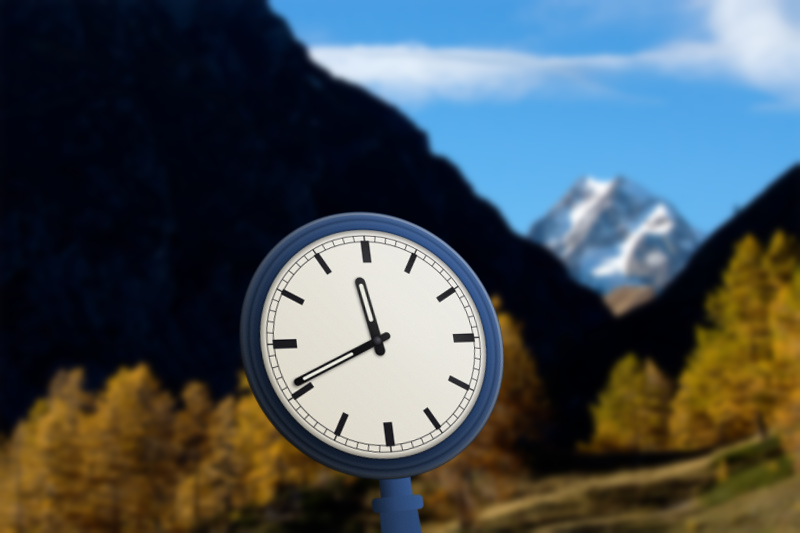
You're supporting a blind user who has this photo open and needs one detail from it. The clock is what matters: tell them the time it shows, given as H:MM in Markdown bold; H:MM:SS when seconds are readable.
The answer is **11:41**
